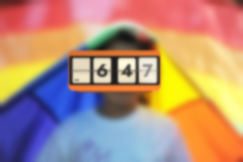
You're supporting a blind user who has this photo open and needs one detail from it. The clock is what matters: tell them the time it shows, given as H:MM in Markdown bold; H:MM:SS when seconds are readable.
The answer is **6:47**
